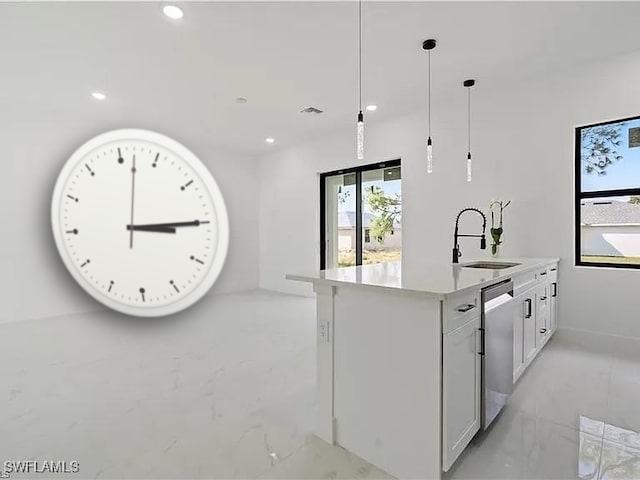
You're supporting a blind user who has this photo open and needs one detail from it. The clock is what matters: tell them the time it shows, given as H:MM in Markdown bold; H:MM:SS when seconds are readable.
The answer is **3:15:02**
